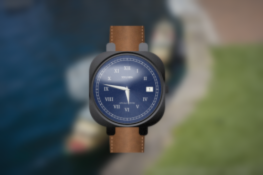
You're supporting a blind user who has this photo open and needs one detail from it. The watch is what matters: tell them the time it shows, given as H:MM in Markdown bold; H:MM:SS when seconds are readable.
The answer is **5:47**
